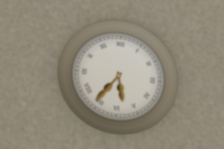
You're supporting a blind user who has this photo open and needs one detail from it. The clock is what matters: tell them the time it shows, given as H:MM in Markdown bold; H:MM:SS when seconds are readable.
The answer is **5:36**
